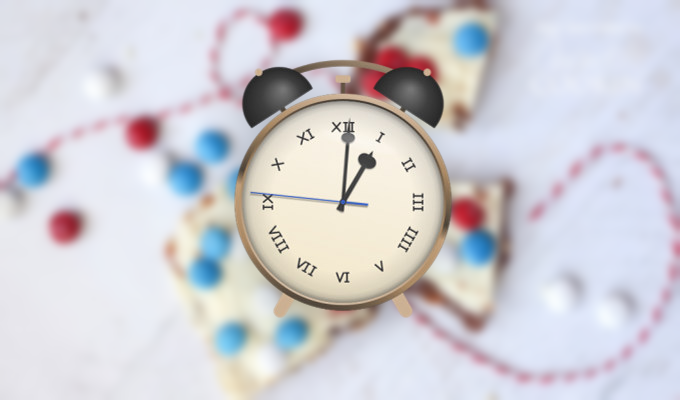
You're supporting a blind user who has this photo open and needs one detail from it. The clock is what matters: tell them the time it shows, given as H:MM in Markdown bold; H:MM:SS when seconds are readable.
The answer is **1:00:46**
